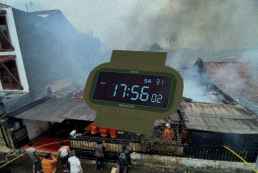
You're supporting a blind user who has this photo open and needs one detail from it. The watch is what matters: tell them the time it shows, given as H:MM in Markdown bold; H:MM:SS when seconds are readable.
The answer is **17:56:02**
